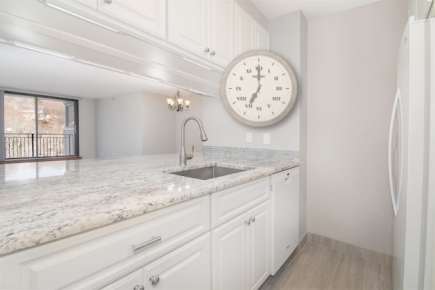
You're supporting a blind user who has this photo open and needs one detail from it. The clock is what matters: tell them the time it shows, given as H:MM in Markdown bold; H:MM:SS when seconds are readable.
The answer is **7:00**
